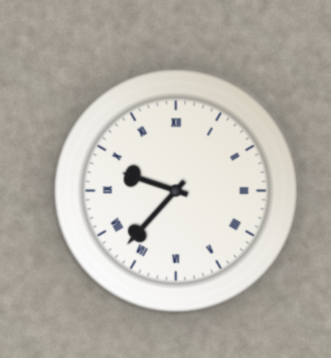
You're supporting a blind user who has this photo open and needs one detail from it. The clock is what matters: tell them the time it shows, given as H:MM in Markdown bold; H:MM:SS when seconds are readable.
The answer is **9:37**
